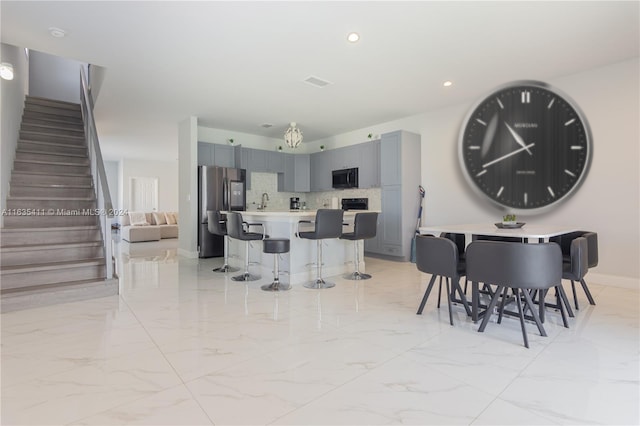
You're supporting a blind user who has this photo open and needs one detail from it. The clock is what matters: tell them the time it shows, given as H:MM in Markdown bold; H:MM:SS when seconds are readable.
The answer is **10:41**
